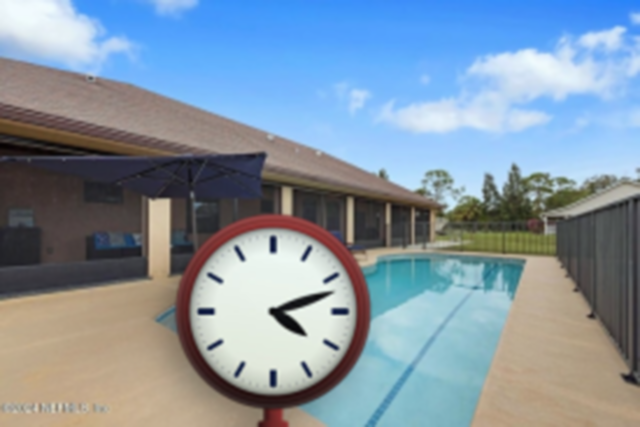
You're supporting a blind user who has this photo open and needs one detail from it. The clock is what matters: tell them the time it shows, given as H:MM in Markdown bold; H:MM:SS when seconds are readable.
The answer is **4:12**
